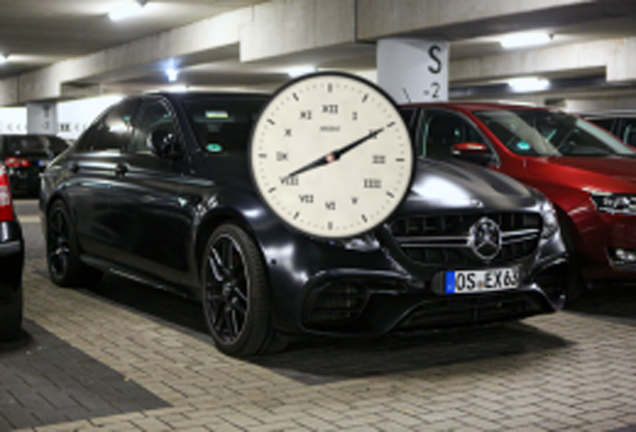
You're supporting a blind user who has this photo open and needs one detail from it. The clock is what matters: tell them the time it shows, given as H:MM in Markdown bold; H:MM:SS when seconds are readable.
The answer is **8:10**
